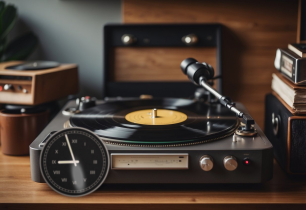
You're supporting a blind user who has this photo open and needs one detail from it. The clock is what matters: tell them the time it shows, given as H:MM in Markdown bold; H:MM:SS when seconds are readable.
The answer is **8:57**
